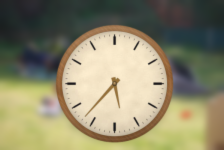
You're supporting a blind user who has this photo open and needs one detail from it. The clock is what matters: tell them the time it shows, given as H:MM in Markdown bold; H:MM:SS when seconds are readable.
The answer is **5:37**
